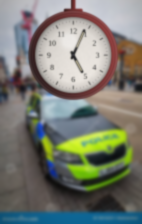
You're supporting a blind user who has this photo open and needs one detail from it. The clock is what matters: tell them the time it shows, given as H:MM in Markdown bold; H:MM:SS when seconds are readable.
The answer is **5:04**
